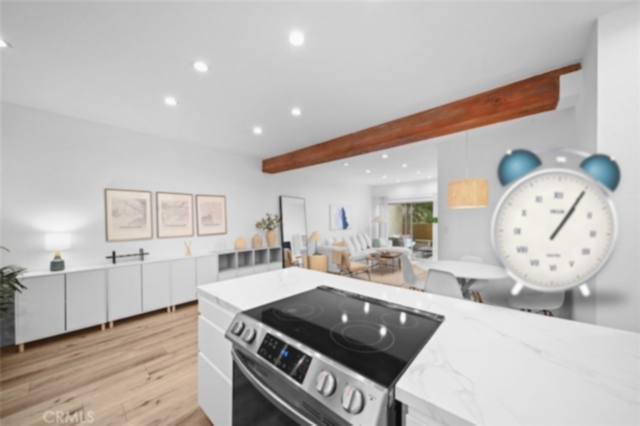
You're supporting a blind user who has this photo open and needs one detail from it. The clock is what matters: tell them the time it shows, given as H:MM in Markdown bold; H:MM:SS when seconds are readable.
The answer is **1:05**
